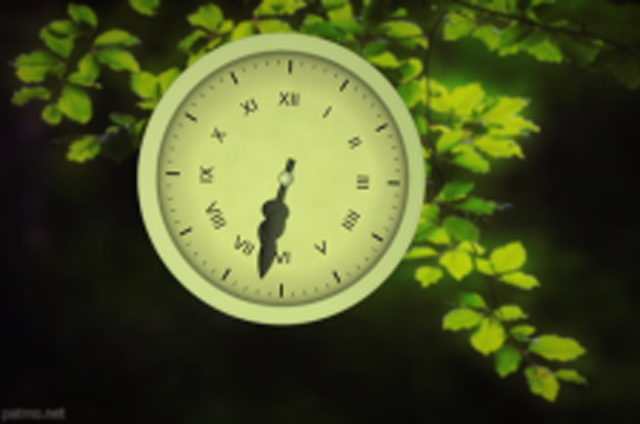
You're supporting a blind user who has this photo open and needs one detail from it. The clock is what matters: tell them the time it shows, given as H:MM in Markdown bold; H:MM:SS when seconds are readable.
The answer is **6:32**
